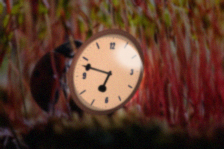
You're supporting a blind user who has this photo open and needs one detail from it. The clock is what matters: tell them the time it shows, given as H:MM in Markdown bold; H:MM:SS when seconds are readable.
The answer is **6:48**
